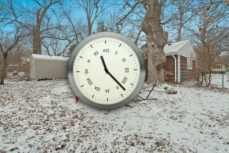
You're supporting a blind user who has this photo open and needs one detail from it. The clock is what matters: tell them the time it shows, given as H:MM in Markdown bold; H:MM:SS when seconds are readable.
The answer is **11:23**
